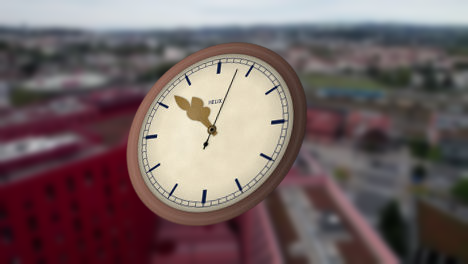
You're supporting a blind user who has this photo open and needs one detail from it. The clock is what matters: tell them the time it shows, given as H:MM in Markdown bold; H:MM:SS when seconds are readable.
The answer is **10:52:03**
